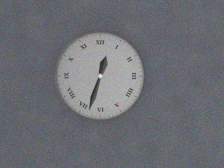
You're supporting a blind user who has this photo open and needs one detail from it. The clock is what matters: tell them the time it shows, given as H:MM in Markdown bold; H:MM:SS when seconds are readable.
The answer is **12:33**
